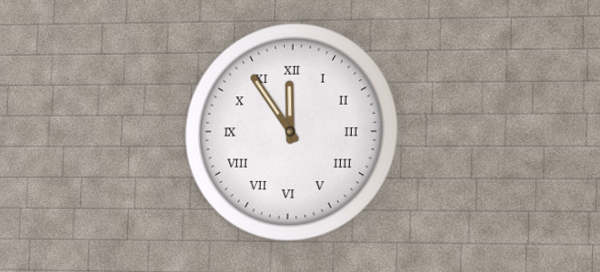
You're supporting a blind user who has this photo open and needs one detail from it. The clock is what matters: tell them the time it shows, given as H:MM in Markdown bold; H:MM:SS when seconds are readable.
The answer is **11:54**
